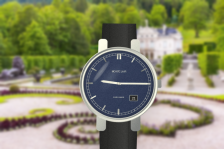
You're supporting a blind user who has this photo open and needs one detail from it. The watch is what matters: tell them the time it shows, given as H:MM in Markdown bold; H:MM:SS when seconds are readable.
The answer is **9:15**
